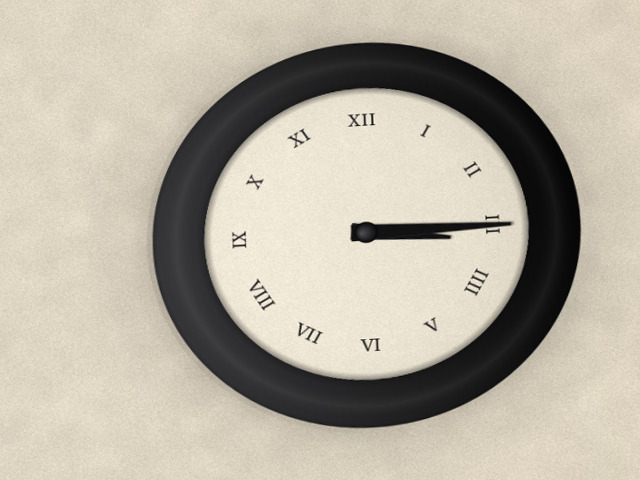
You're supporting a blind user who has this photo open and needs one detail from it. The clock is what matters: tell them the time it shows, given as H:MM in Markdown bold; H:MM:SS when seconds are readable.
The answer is **3:15**
